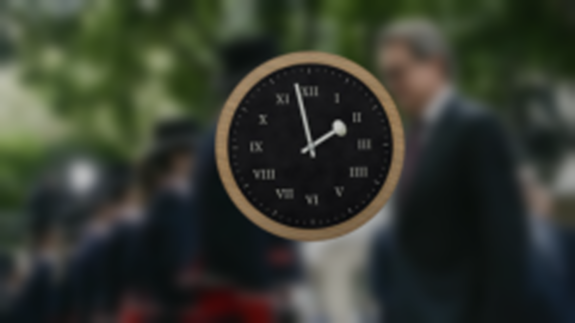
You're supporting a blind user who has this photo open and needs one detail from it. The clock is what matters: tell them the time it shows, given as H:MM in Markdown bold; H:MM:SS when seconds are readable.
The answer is **1:58**
